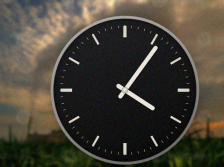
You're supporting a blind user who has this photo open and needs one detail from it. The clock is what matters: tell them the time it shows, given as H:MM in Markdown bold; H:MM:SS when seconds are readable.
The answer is **4:06**
